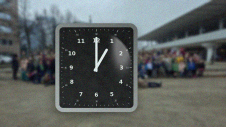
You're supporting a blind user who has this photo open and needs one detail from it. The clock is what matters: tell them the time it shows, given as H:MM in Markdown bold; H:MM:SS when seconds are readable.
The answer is **1:00**
